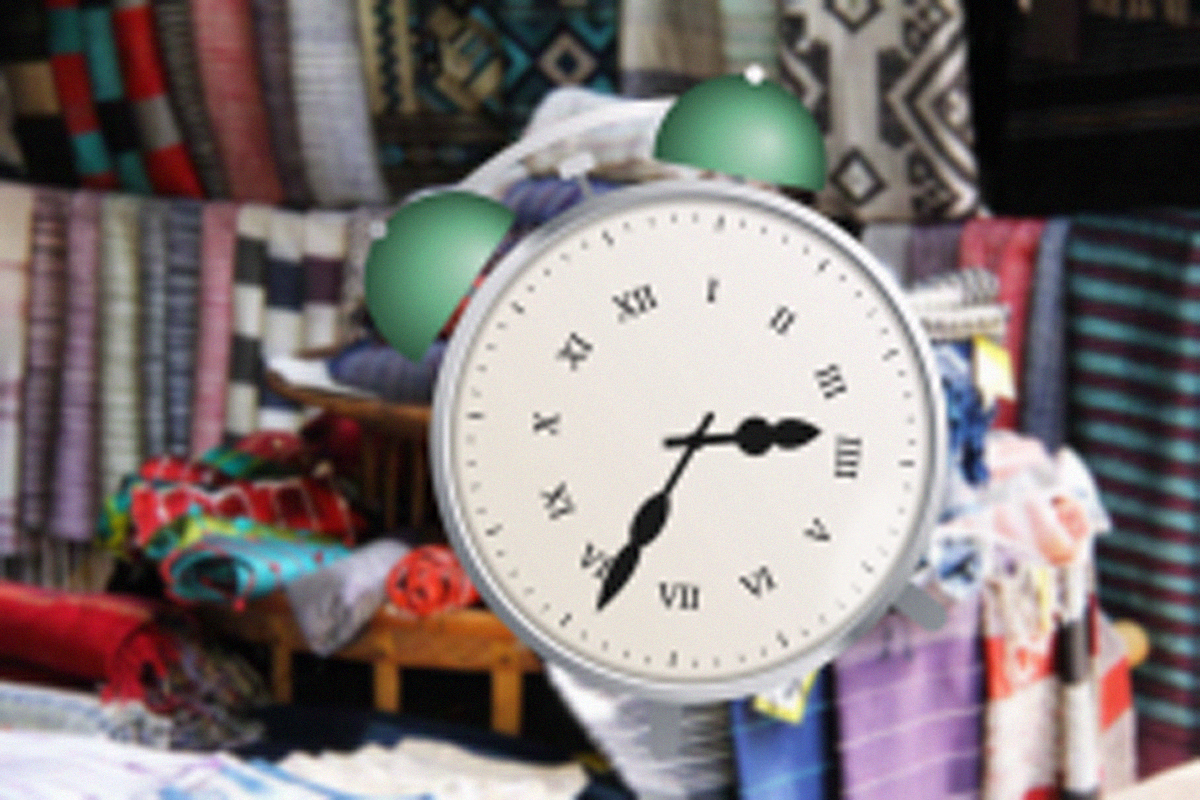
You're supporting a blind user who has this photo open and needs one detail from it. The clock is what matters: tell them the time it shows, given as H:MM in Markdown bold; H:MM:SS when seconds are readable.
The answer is **3:39**
